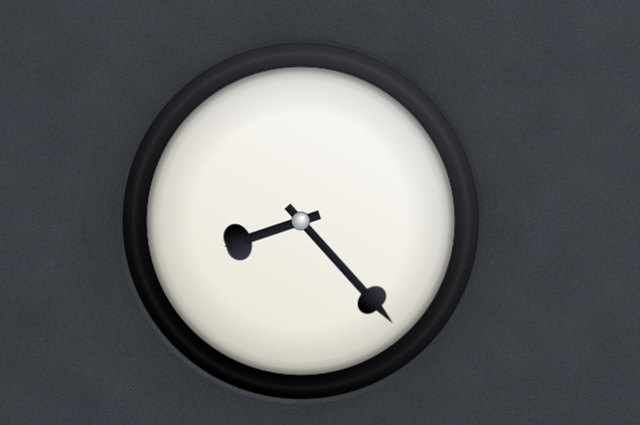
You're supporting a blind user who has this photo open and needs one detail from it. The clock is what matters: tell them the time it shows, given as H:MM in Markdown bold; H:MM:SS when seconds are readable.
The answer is **8:23**
